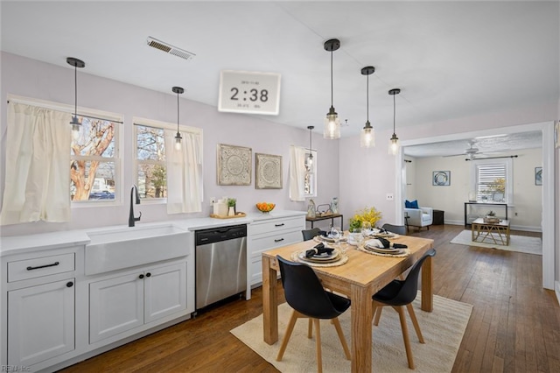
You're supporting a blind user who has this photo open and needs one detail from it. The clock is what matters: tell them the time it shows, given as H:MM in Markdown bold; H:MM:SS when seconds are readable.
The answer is **2:38**
